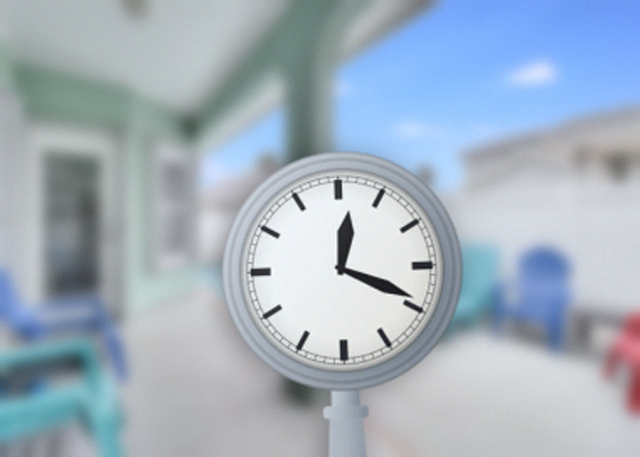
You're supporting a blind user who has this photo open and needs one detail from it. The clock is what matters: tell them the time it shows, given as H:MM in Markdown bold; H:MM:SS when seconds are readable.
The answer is **12:19**
